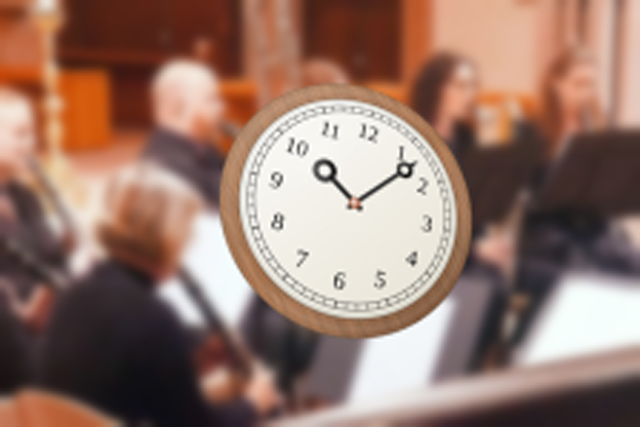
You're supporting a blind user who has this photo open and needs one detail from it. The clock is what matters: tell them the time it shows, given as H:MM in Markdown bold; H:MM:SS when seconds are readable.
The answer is **10:07**
